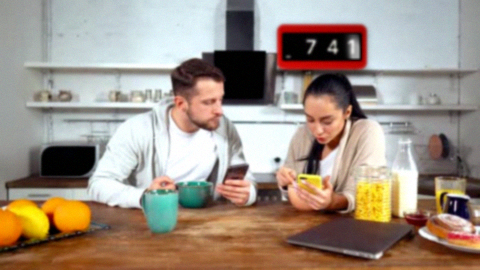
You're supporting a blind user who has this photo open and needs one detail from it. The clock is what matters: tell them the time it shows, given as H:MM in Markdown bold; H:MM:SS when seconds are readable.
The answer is **7:41**
